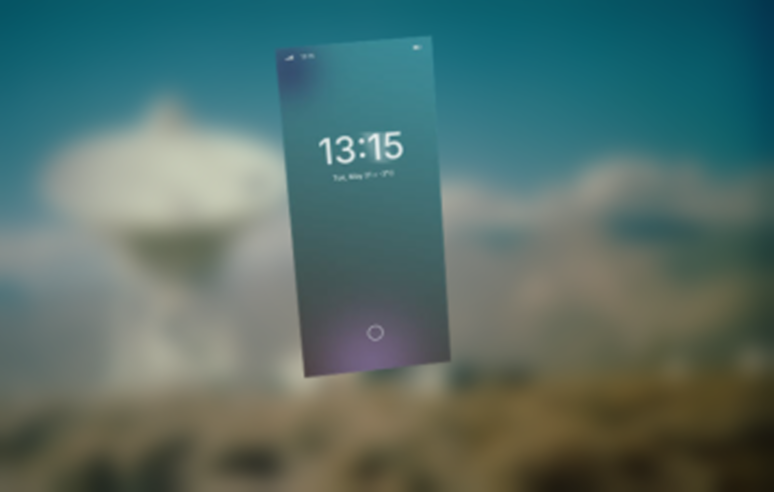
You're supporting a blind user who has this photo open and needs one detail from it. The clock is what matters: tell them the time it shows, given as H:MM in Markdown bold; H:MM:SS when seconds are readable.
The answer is **13:15**
